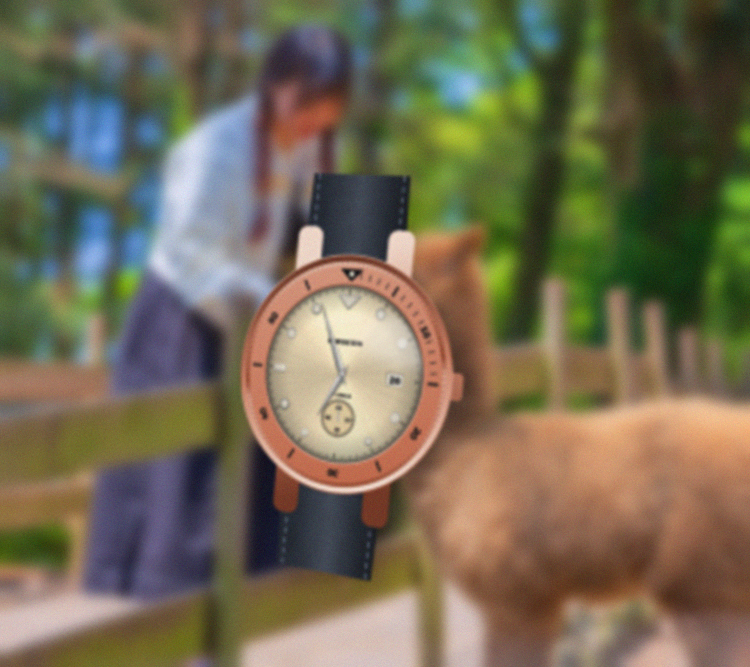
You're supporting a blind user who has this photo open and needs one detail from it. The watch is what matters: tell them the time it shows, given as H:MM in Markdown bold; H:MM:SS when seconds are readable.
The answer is **6:56**
